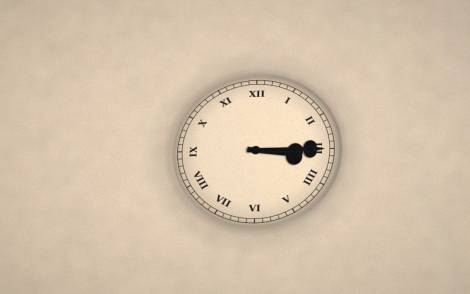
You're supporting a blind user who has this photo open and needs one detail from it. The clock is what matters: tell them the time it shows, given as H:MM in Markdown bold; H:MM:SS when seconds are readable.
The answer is **3:15**
